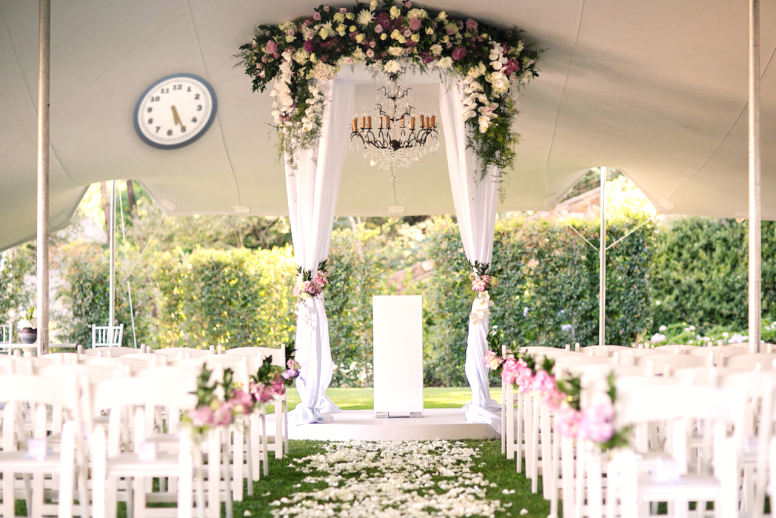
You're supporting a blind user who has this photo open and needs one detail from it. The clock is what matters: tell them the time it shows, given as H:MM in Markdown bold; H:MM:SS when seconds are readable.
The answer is **5:25**
